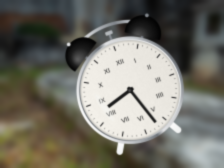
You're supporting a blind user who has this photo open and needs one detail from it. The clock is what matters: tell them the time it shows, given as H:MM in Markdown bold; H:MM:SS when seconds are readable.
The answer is **8:27**
